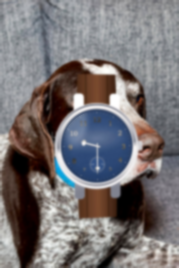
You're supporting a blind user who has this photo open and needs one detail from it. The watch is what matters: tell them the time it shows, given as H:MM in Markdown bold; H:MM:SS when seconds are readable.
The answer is **9:30**
